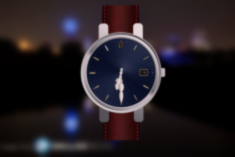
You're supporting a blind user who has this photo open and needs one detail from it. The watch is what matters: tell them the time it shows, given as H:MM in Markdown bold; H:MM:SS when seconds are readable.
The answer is **6:30**
